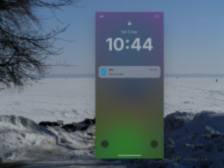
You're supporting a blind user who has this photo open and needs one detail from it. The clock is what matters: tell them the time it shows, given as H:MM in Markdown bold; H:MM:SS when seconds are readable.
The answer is **10:44**
